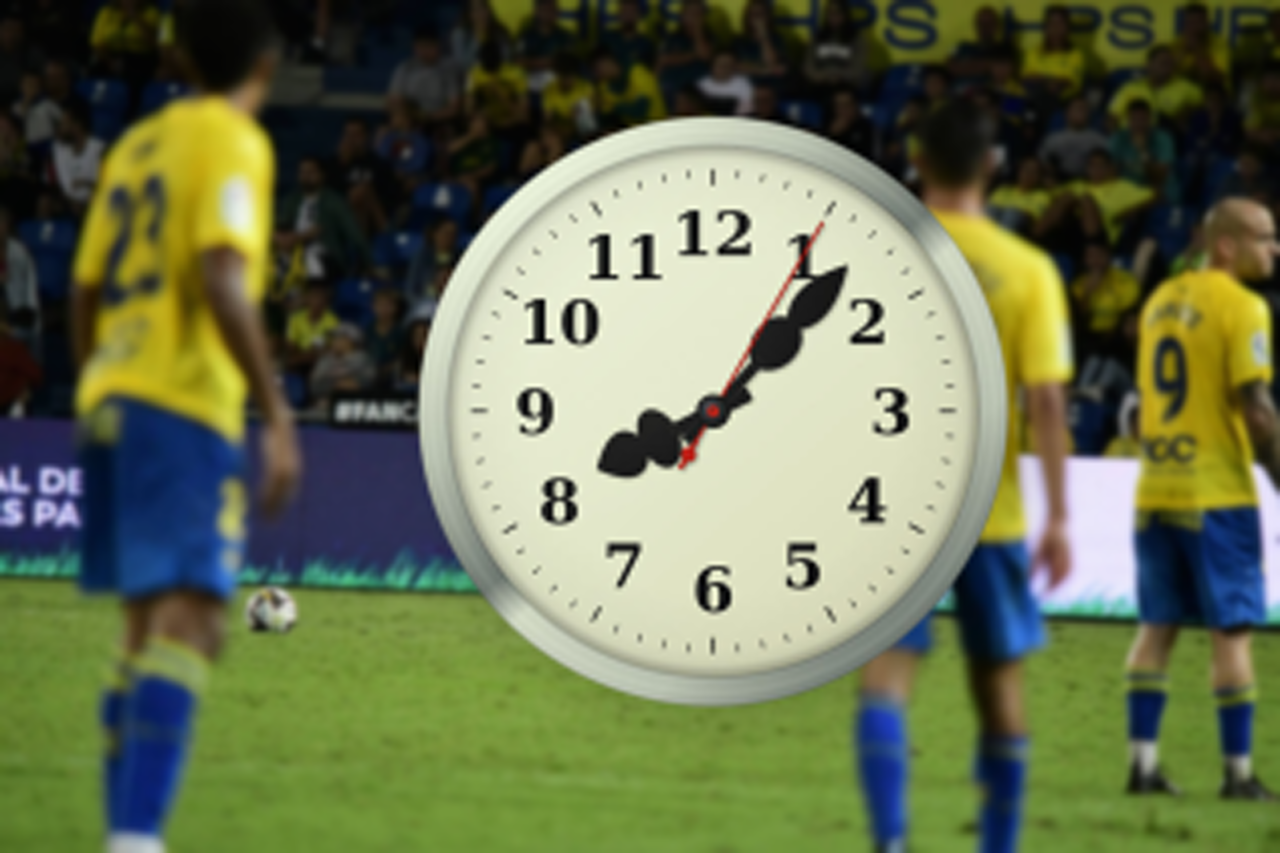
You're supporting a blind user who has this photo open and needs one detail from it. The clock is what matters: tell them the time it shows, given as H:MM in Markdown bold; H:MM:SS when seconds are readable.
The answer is **8:07:05**
